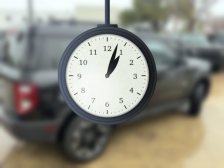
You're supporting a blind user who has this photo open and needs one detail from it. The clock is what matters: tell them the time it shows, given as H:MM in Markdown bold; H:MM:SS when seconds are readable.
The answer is **1:03**
